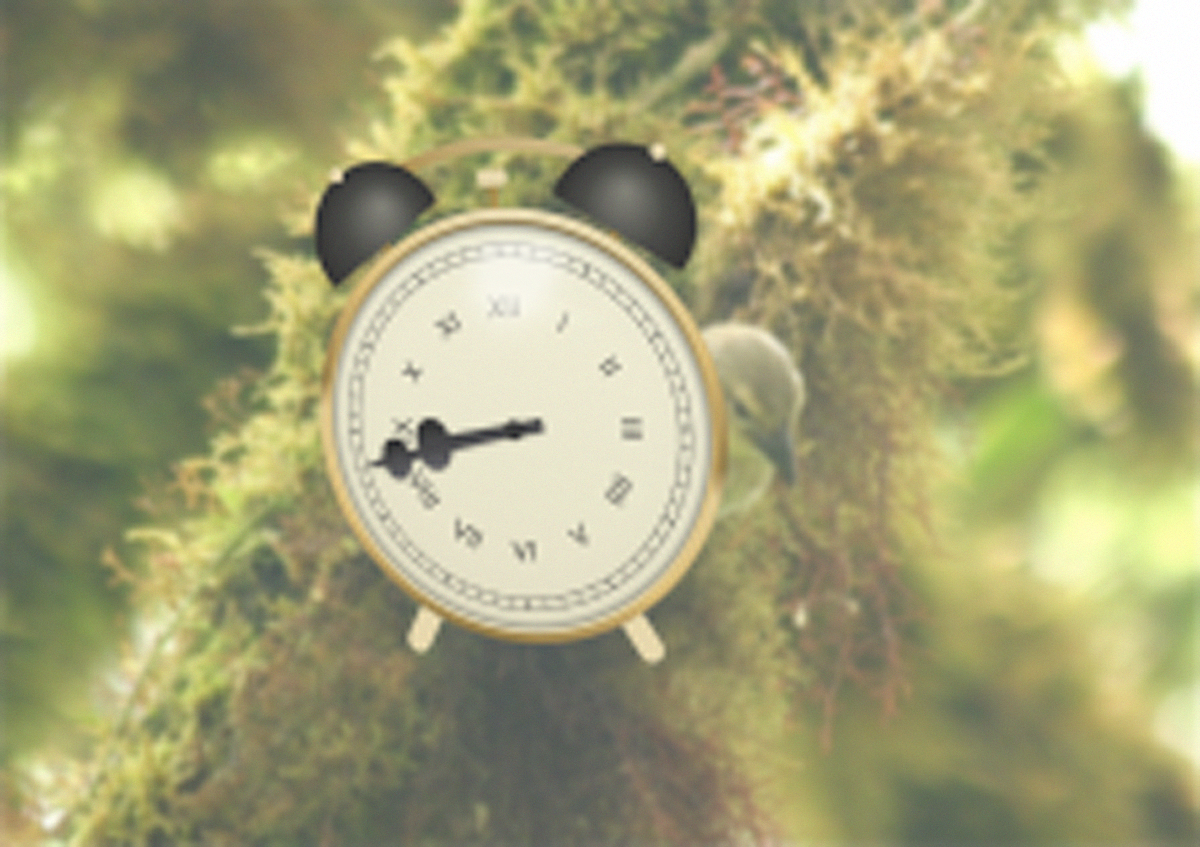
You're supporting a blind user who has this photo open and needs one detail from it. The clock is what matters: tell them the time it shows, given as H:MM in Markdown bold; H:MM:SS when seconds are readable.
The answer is **8:43**
